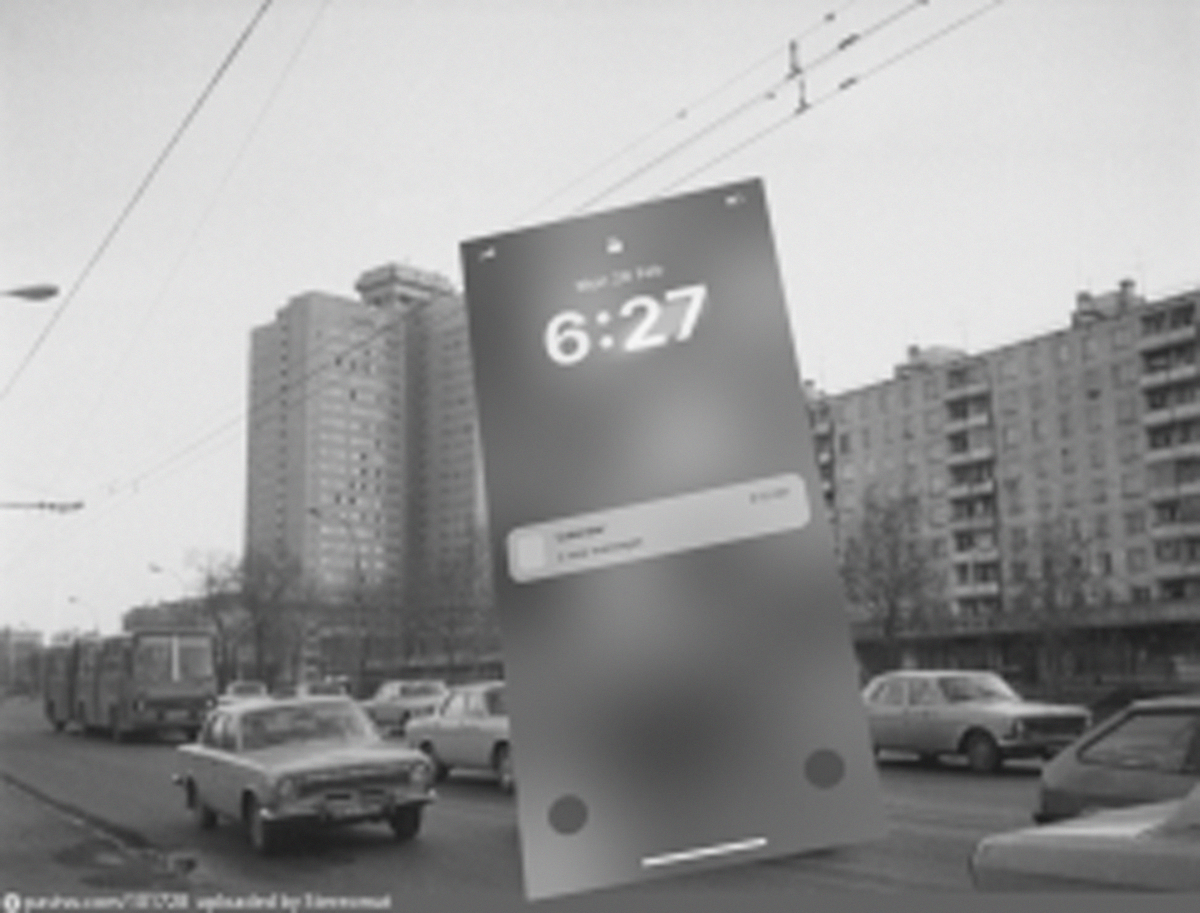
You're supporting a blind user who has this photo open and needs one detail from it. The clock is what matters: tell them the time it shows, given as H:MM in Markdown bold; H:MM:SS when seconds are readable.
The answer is **6:27**
